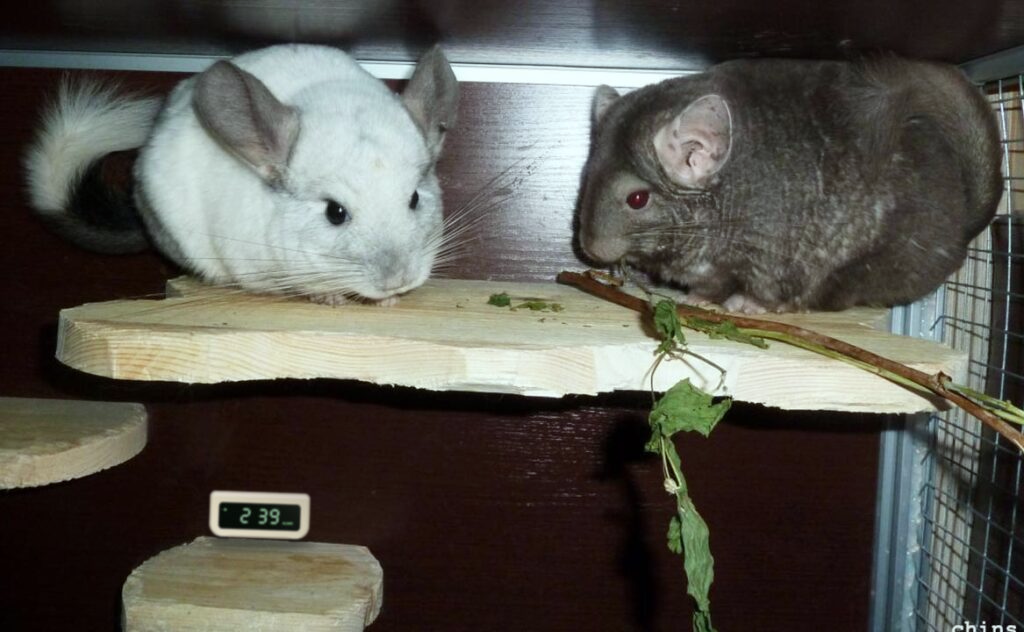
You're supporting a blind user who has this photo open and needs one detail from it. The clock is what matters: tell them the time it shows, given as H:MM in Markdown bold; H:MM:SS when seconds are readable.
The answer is **2:39**
